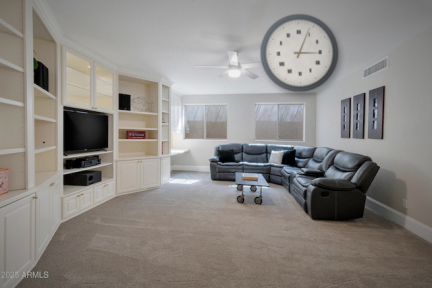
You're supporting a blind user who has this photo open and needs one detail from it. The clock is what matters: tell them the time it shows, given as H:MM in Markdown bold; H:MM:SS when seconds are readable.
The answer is **3:04**
